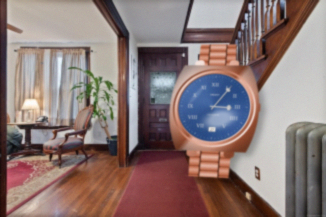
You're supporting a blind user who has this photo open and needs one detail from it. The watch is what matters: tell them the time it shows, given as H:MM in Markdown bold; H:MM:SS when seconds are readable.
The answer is **3:06**
